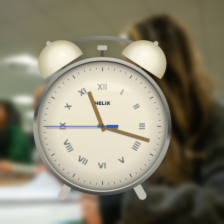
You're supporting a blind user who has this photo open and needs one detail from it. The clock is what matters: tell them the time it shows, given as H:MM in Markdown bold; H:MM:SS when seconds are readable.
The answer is **11:17:45**
